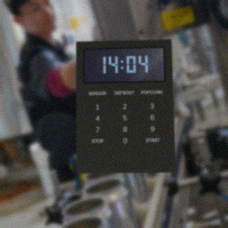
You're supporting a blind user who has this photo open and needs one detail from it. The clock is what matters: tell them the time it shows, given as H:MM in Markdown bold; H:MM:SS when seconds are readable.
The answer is **14:04**
